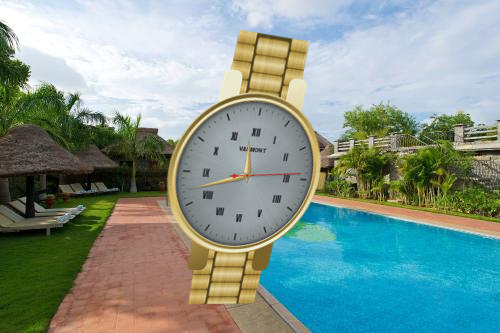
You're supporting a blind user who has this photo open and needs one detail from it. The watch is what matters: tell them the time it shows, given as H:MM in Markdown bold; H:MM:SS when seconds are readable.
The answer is **11:42:14**
